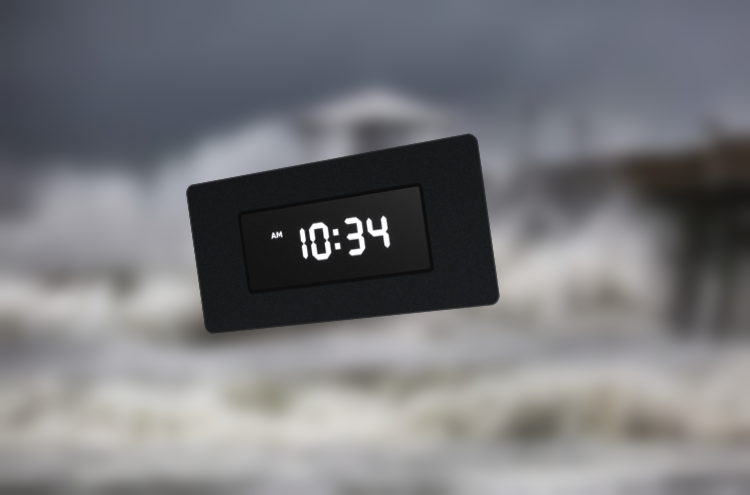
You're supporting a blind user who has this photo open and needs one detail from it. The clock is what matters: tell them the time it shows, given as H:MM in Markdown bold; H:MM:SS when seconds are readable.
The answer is **10:34**
